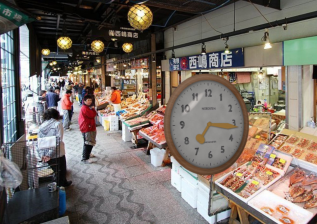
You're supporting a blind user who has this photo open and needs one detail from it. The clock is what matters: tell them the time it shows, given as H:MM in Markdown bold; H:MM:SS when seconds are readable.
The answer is **7:16**
